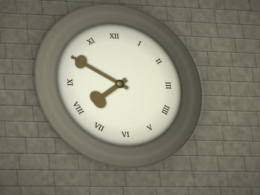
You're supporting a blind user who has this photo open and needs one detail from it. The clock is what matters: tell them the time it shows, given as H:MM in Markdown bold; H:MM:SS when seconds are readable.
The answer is **7:50**
